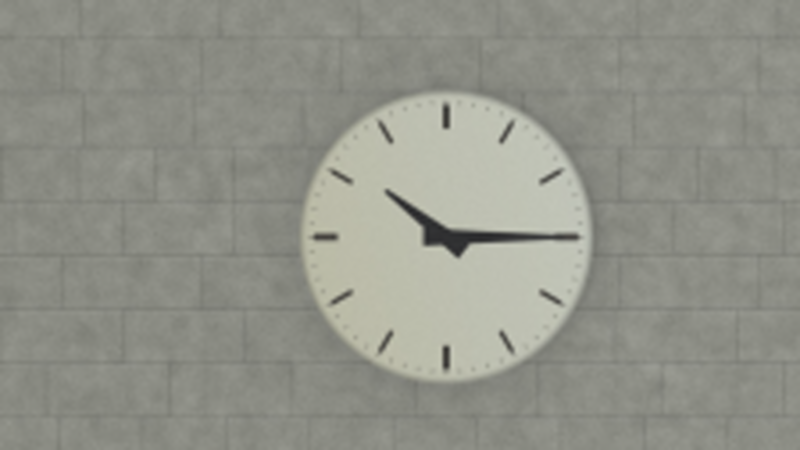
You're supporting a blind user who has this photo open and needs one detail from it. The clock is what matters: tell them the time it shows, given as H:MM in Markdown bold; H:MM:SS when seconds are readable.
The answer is **10:15**
